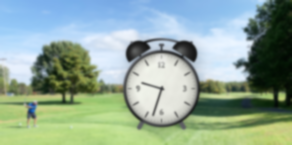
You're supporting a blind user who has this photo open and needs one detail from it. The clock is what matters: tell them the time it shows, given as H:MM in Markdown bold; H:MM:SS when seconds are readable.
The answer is **9:33**
